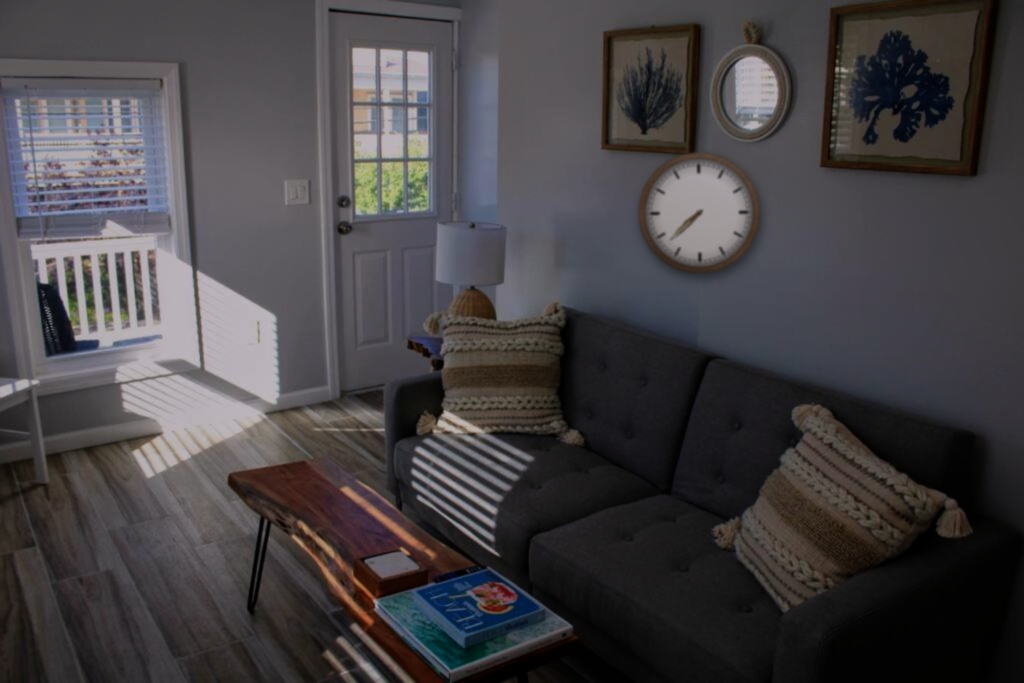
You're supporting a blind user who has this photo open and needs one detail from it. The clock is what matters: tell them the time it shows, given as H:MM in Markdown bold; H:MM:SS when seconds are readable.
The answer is **7:38**
